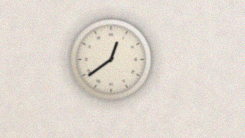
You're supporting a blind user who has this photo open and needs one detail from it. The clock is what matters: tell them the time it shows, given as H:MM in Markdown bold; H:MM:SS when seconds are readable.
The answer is **12:39**
